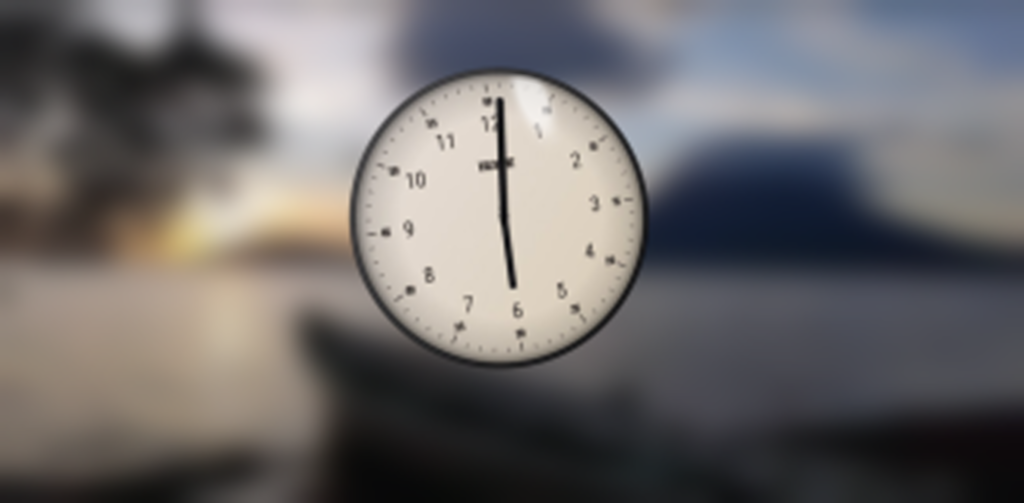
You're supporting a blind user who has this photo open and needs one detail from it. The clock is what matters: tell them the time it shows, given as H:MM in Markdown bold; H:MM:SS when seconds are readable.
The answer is **6:01**
